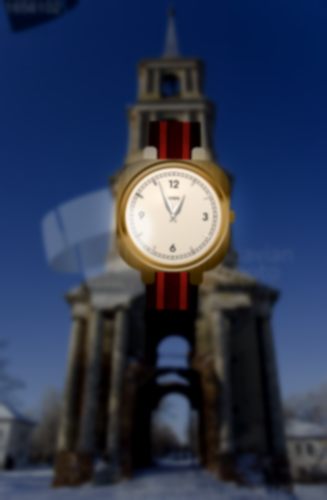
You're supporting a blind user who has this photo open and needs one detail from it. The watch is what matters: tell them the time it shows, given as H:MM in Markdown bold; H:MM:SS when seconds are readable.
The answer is **12:56**
